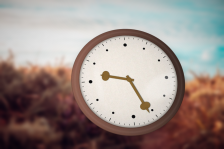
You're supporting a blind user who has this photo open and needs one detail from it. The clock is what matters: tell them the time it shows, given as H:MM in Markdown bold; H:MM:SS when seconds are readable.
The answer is **9:26**
